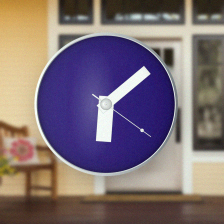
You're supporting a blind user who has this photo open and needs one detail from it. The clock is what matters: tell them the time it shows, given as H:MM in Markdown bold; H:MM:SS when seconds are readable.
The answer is **6:08:21**
